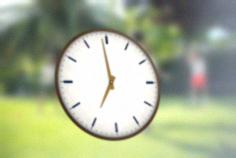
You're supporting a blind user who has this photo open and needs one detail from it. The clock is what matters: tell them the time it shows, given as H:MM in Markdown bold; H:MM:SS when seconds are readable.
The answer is **6:59**
